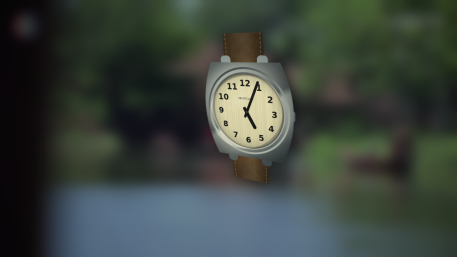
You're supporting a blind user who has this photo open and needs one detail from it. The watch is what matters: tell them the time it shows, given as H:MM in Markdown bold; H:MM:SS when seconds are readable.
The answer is **5:04**
